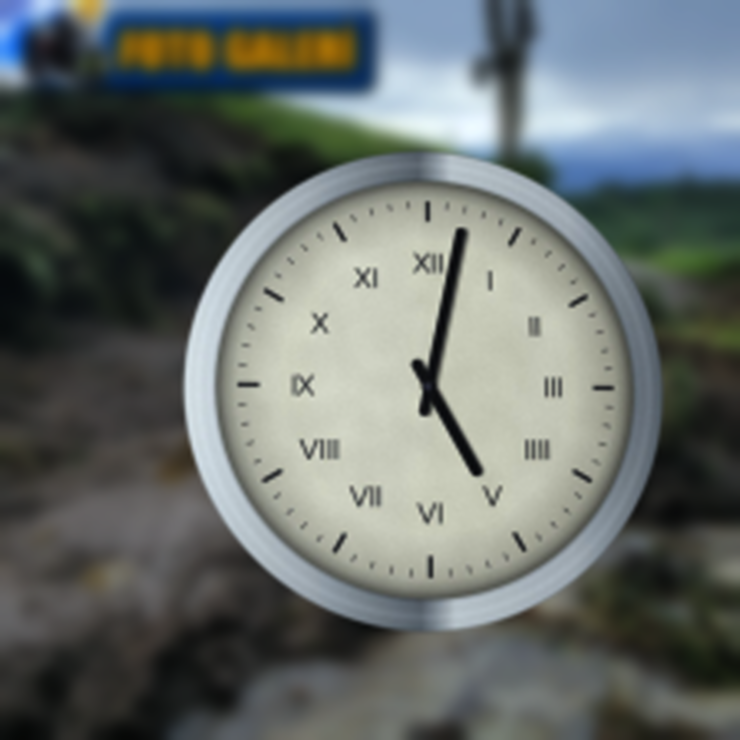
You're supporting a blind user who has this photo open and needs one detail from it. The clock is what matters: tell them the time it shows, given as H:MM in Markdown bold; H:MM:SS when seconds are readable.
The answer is **5:02**
